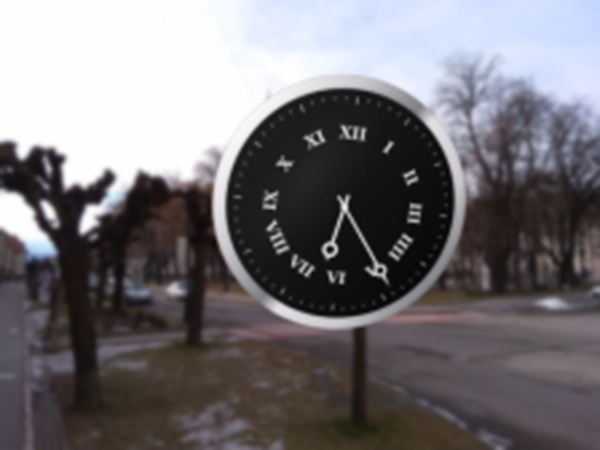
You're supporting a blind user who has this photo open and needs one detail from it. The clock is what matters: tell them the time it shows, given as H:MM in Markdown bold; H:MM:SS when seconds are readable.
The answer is **6:24**
